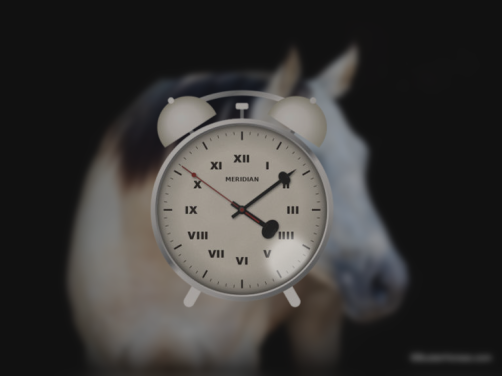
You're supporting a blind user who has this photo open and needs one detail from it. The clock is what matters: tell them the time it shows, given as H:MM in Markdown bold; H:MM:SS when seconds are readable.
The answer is **4:08:51**
